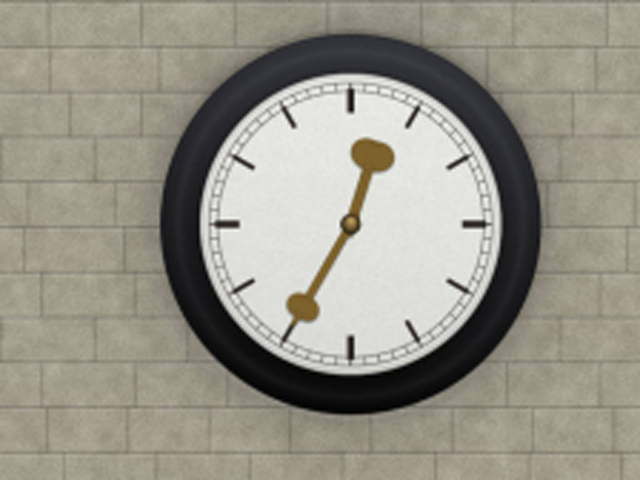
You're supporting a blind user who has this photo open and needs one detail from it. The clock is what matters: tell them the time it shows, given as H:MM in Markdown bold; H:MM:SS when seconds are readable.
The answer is **12:35**
